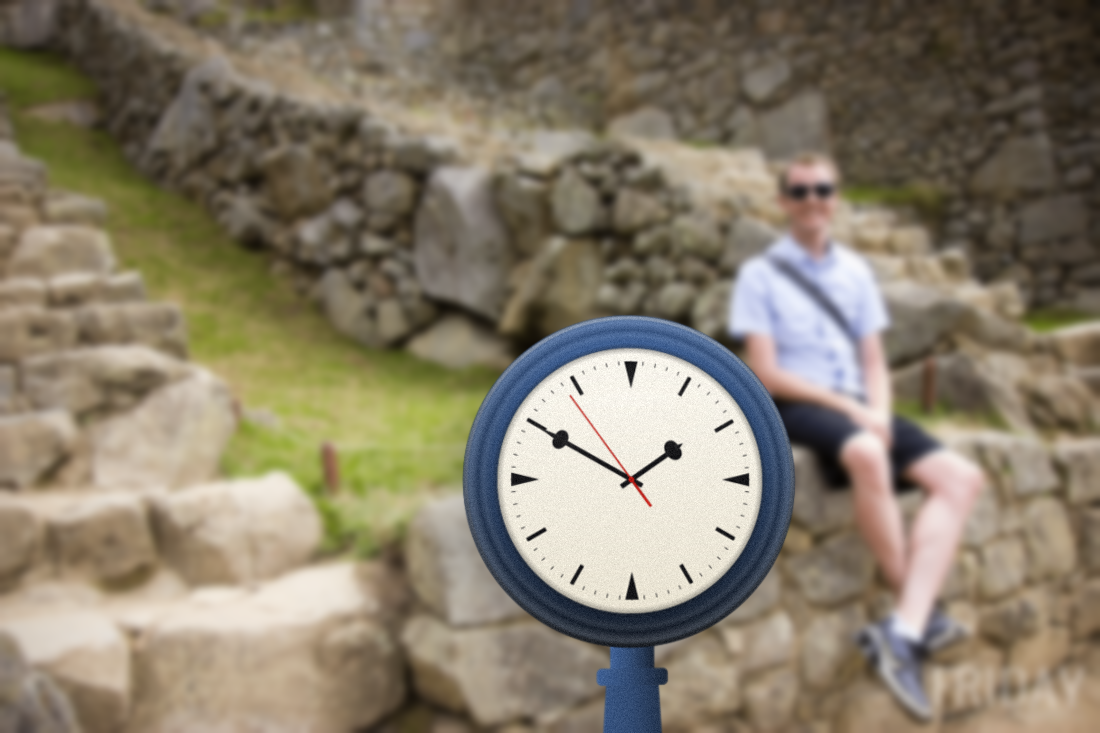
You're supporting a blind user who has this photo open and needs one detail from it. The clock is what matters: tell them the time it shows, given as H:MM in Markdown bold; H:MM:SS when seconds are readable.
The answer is **1:49:54**
